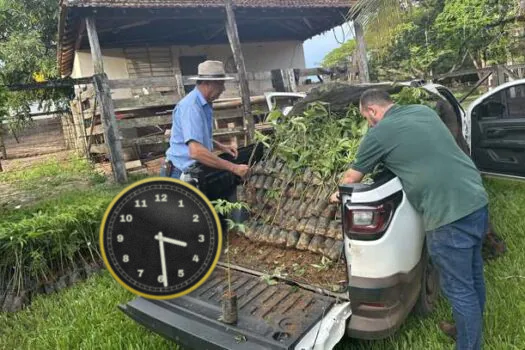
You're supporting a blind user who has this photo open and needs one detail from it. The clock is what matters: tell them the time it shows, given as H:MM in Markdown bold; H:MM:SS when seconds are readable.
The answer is **3:29**
